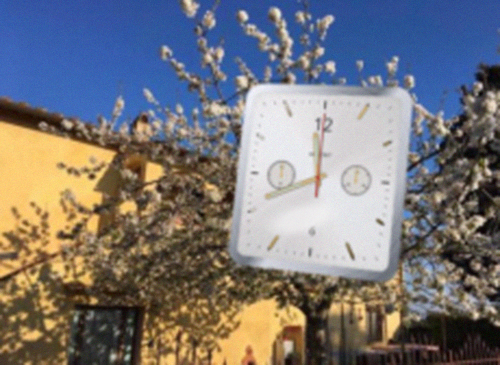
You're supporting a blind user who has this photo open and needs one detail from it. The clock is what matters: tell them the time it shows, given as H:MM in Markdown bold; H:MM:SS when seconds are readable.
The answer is **11:41**
